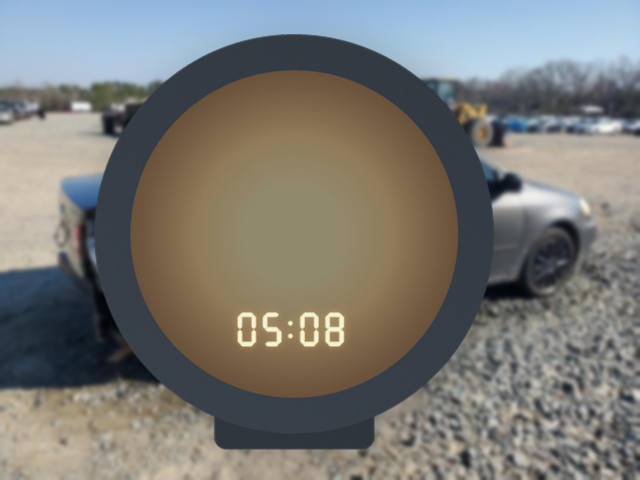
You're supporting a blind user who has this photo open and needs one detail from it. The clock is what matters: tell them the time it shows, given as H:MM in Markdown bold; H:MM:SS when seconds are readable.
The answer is **5:08**
